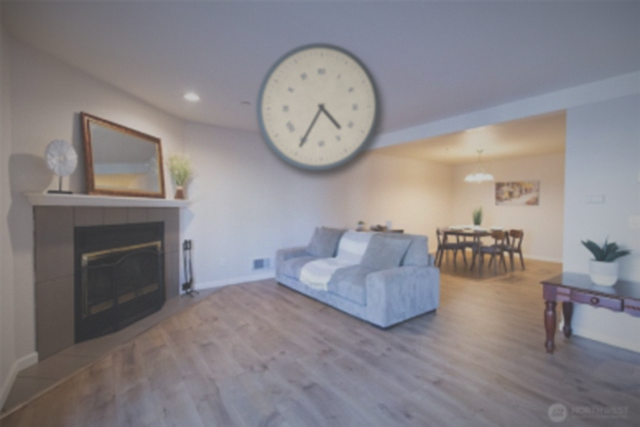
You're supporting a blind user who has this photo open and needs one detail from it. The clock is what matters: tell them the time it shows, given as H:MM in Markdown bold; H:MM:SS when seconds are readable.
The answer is **4:35**
